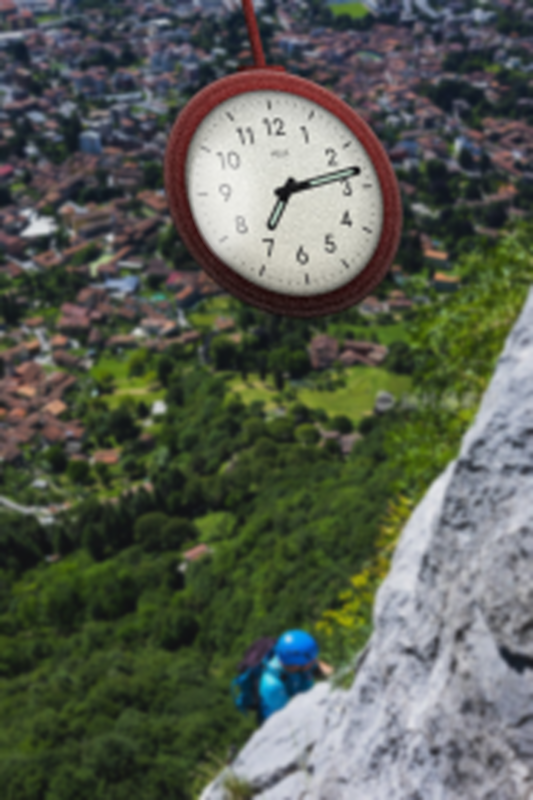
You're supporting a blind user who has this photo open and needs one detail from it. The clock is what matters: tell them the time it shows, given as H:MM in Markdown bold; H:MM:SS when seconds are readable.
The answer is **7:13**
